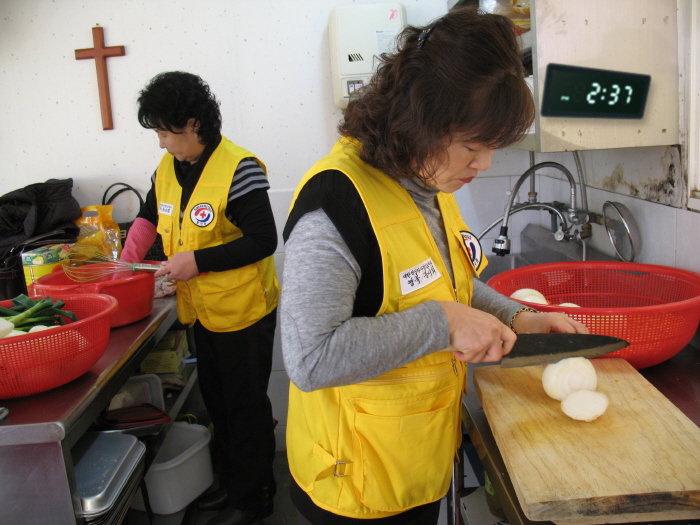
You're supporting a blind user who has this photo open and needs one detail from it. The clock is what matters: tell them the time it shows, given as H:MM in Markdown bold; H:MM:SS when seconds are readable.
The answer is **2:37**
